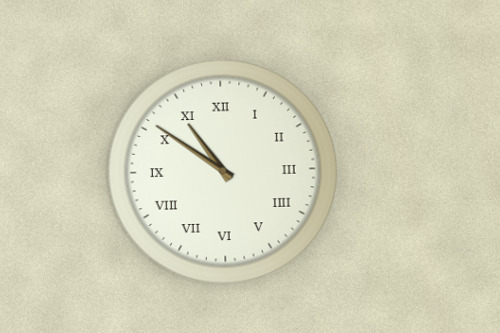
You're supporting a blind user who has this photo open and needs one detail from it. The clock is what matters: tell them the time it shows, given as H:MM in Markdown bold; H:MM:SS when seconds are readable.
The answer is **10:51**
